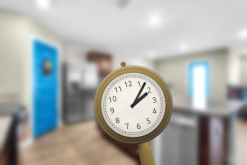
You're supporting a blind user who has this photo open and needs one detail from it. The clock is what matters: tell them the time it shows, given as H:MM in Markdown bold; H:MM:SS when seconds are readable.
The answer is **2:07**
